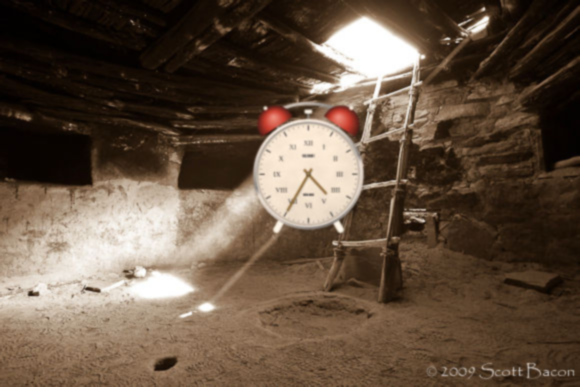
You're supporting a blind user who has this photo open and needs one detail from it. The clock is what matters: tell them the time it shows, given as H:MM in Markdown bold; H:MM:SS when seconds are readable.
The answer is **4:35**
